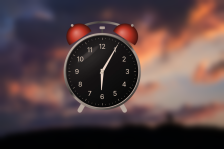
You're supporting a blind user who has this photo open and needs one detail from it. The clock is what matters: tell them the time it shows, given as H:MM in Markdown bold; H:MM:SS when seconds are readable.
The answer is **6:05**
